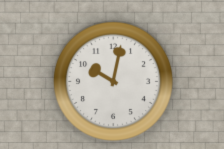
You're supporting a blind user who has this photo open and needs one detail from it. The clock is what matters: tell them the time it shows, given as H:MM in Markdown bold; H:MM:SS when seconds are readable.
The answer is **10:02**
